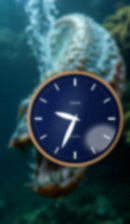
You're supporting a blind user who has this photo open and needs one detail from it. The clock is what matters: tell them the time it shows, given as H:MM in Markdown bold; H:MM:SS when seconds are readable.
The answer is **9:34**
